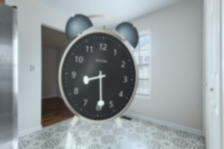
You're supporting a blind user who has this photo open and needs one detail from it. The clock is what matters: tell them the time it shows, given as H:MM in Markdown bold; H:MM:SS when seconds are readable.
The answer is **8:29**
